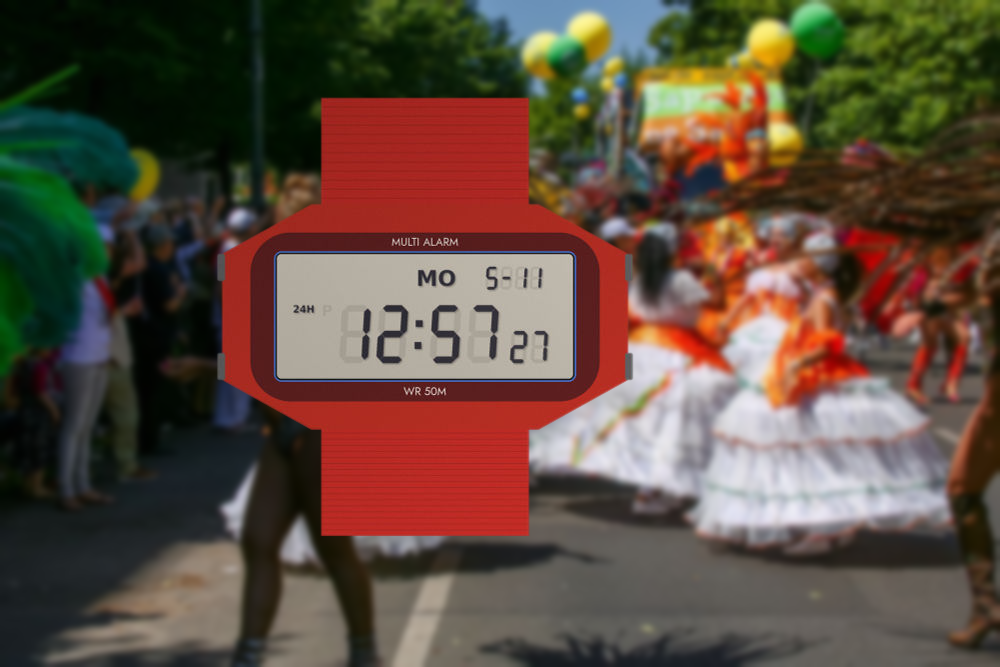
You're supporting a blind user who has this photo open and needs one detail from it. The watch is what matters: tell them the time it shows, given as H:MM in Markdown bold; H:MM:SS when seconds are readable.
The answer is **12:57:27**
